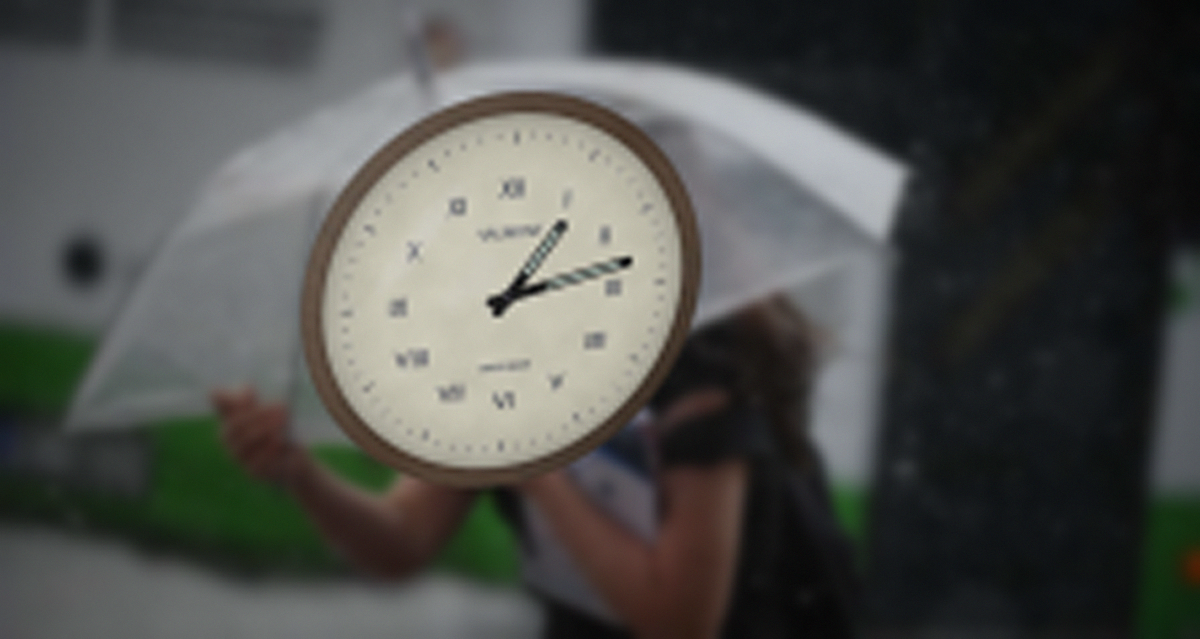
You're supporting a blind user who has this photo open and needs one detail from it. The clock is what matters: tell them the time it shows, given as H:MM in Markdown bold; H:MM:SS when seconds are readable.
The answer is **1:13**
